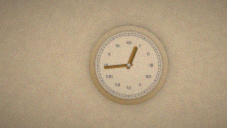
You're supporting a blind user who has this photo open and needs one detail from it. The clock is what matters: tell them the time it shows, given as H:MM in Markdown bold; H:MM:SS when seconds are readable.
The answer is **12:44**
